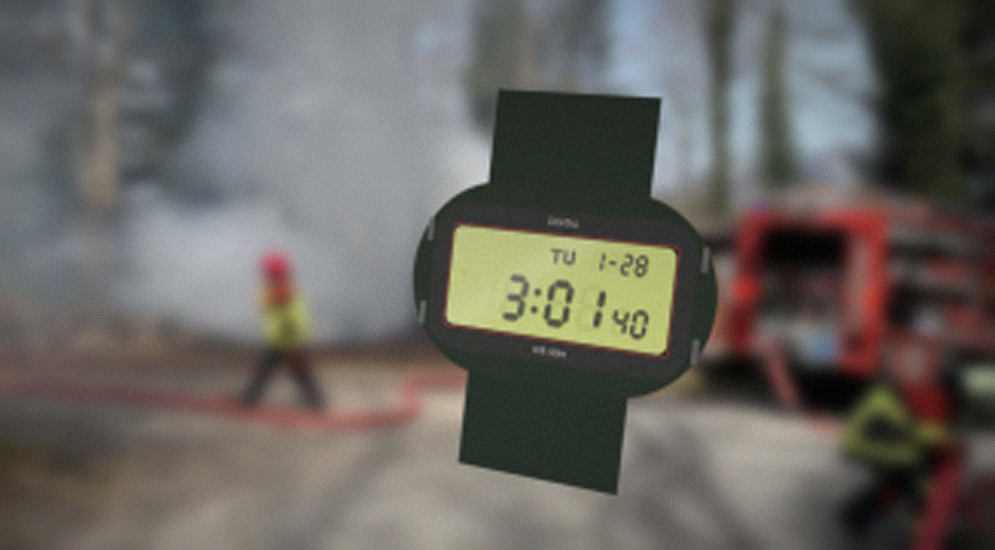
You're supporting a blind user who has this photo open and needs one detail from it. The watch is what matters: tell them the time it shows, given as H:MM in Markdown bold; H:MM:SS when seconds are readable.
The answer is **3:01:40**
